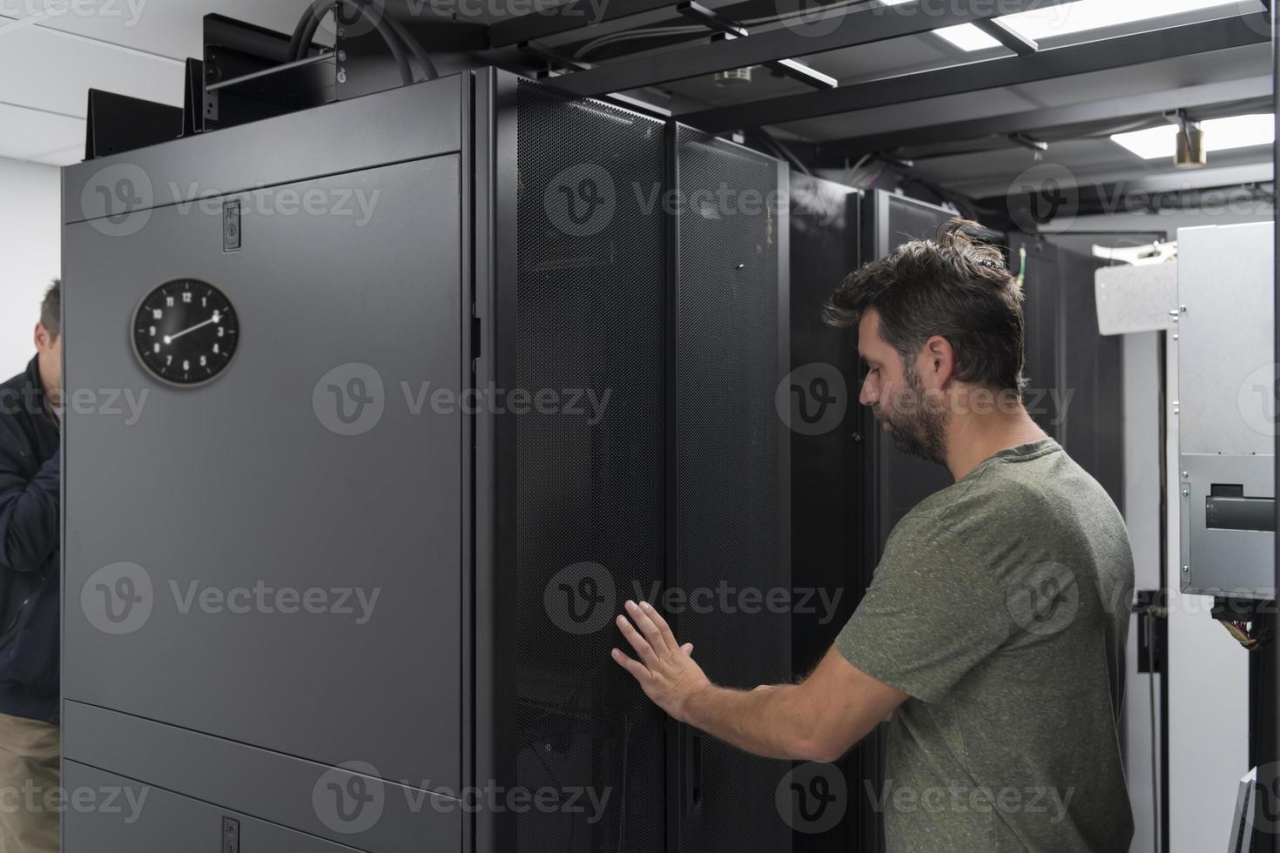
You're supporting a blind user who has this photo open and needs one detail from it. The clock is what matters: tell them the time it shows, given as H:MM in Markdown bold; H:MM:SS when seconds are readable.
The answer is **8:11**
